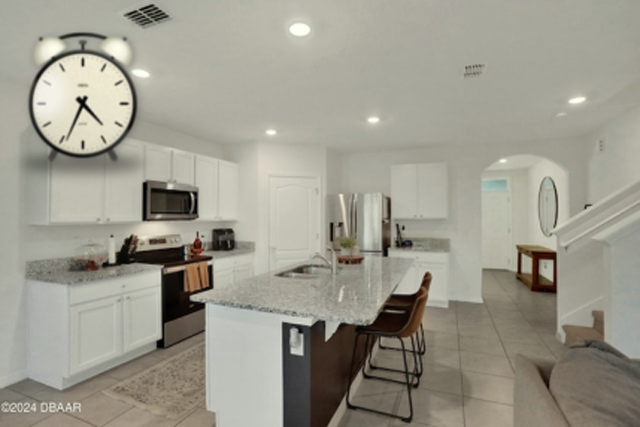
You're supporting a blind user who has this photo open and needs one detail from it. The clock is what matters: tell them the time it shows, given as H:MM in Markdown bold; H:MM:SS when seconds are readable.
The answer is **4:34**
